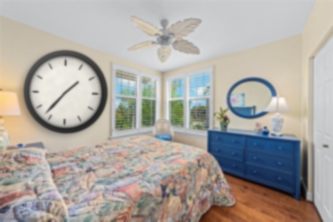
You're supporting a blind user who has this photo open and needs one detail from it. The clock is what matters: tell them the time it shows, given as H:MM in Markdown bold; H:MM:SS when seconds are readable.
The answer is **1:37**
